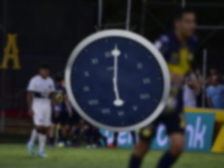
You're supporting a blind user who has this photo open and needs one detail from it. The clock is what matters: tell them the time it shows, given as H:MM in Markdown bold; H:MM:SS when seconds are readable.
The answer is **6:02**
